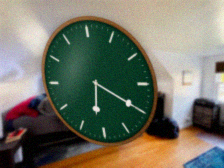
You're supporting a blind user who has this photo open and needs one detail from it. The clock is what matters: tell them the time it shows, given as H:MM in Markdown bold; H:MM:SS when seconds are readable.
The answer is **6:20**
